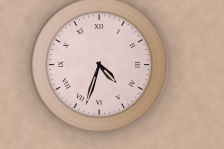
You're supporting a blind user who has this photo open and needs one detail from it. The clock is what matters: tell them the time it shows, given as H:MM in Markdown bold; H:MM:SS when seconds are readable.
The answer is **4:33**
